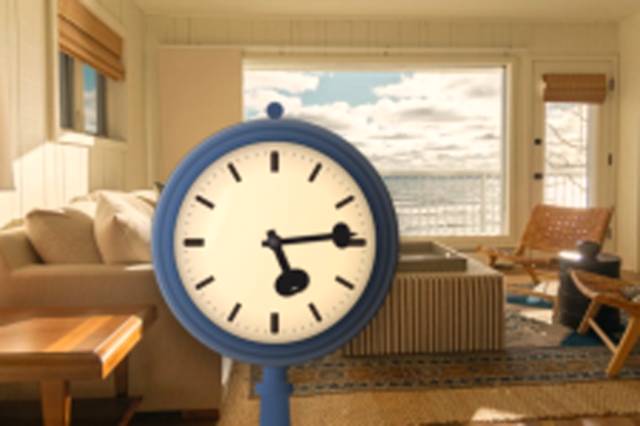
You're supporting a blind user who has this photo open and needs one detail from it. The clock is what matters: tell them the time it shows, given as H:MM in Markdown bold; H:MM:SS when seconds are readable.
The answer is **5:14**
